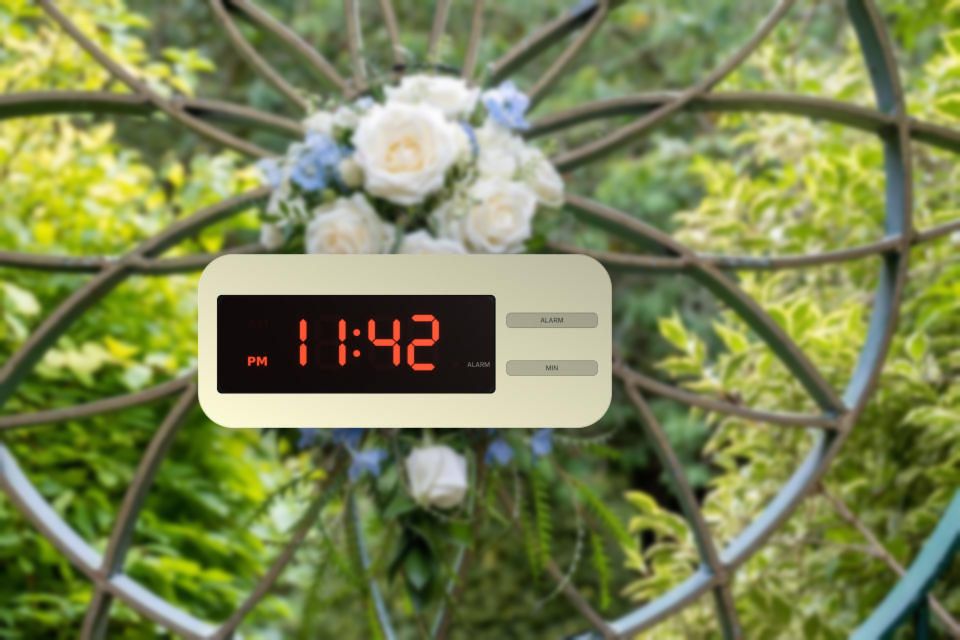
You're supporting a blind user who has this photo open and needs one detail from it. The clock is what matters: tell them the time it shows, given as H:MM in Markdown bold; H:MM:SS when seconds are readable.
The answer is **11:42**
